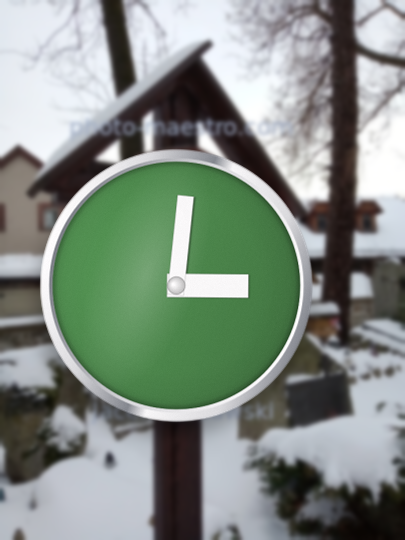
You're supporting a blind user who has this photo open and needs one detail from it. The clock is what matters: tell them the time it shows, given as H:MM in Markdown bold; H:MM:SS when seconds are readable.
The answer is **3:01**
